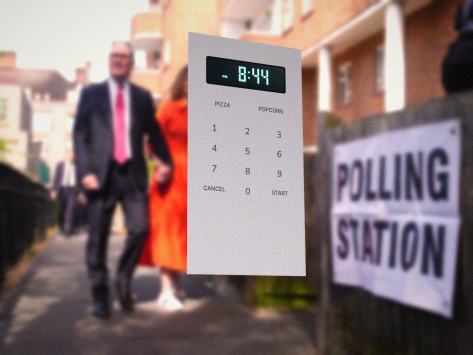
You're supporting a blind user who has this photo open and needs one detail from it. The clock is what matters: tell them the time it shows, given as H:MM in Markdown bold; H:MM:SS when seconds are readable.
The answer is **8:44**
